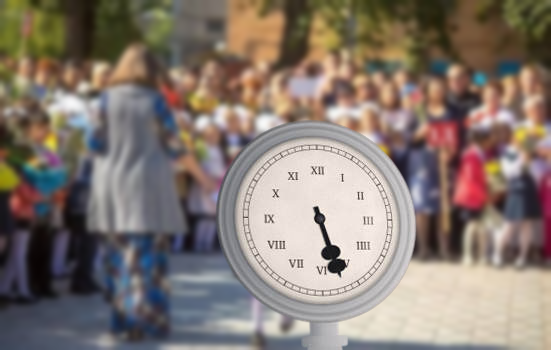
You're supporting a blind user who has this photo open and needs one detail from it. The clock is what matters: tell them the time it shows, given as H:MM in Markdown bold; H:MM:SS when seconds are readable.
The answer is **5:27**
